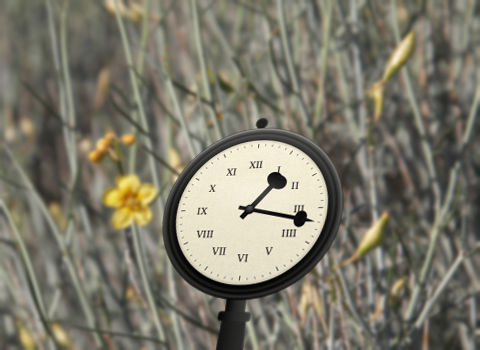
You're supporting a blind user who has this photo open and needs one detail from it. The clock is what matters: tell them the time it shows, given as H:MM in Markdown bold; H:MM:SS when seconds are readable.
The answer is **1:17**
